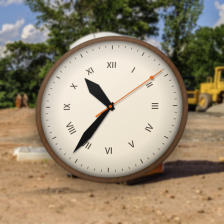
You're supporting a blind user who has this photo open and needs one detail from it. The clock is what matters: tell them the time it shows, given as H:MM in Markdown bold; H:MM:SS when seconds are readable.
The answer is **10:36:09**
